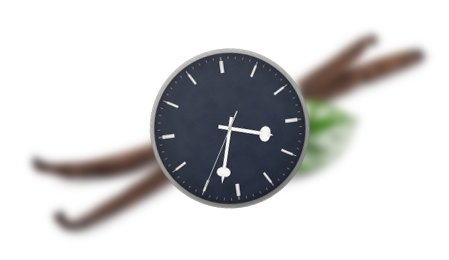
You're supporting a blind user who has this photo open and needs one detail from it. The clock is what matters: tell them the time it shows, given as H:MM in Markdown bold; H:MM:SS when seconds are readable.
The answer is **3:32:35**
